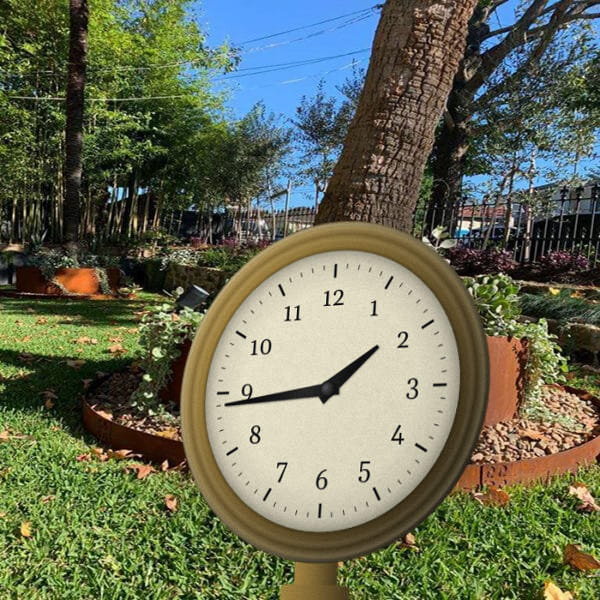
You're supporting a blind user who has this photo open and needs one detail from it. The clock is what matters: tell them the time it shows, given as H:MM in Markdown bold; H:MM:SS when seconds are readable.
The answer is **1:44**
